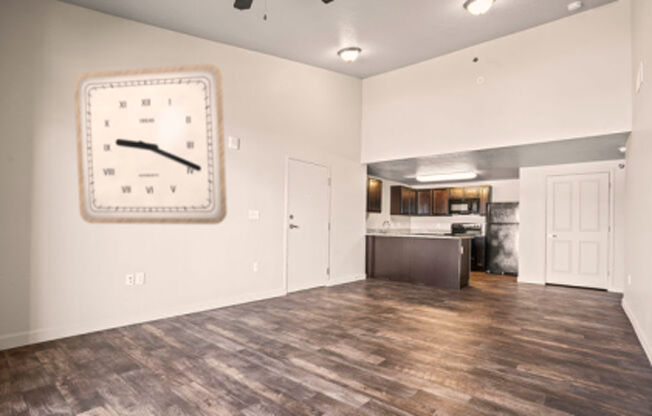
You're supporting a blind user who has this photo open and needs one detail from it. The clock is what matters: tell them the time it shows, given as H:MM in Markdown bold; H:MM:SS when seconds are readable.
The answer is **9:19**
